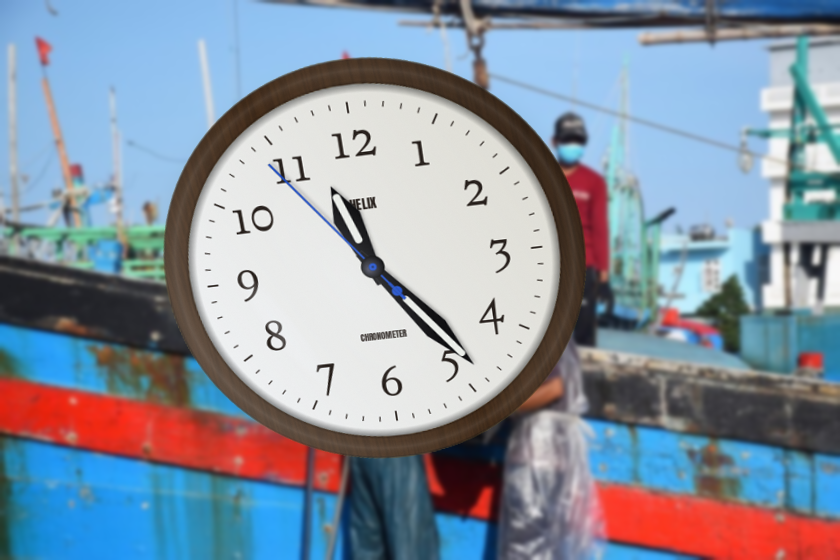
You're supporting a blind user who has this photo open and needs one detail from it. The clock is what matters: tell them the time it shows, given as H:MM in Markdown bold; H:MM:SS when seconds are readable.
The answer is **11:23:54**
